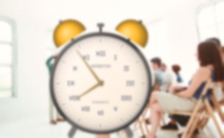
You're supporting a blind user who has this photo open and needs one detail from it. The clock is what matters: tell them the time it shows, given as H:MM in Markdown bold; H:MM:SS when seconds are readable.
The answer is **7:54**
